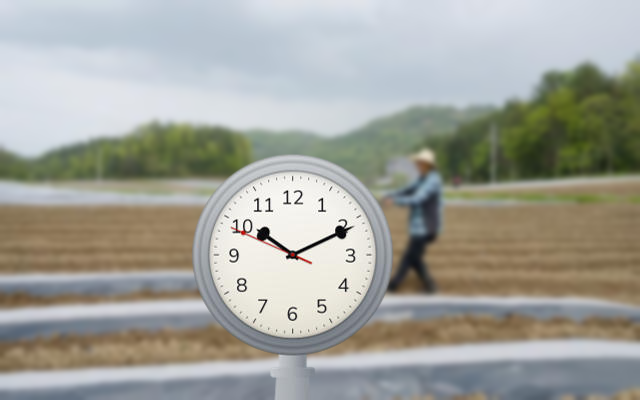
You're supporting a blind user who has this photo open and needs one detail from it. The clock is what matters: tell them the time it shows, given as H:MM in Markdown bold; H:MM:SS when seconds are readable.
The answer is **10:10:49**
